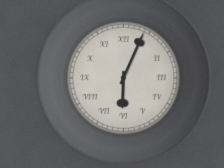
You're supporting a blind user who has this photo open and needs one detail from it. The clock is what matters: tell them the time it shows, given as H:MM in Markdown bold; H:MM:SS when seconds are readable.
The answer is **6:04**
